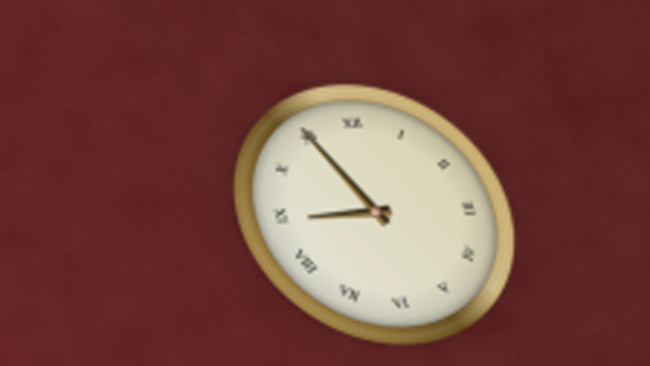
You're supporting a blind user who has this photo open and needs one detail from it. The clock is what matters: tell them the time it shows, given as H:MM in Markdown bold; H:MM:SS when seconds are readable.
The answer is **8:55**
